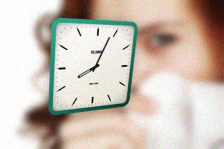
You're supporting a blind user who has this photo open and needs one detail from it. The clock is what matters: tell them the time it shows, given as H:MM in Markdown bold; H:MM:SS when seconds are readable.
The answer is **8:04**
